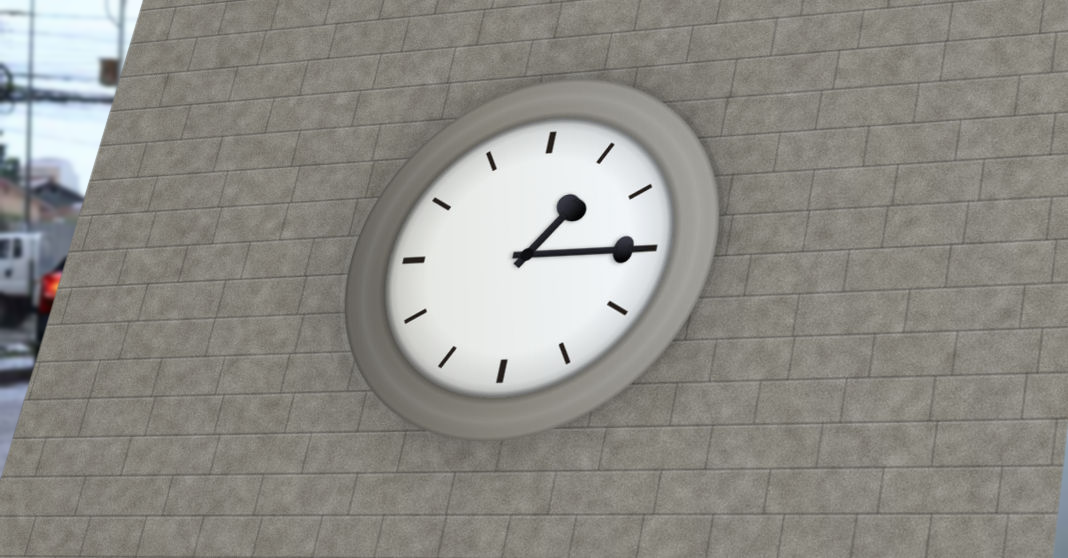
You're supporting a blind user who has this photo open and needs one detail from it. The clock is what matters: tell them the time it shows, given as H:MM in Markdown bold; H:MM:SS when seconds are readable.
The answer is **1:15**
